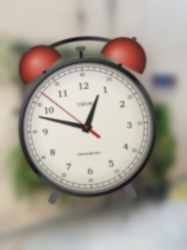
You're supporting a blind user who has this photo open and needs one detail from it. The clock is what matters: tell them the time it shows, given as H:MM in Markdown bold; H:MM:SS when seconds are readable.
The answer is **12:47:52**
